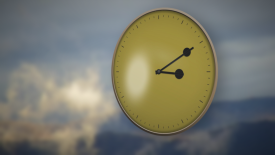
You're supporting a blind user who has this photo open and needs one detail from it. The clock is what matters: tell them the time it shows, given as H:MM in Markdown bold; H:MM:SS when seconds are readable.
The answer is **3:10**
